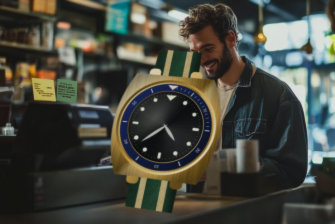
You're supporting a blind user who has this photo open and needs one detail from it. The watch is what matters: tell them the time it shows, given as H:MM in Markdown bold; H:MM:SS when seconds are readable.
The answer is **4:38**
